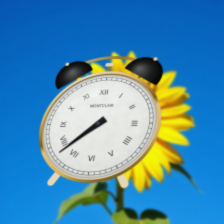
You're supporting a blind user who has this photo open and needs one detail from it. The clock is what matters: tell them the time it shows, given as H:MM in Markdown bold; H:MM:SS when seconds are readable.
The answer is **7:38**
